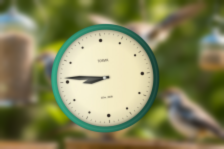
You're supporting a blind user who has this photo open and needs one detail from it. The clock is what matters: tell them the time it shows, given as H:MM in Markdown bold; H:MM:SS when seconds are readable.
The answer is **8:46**
